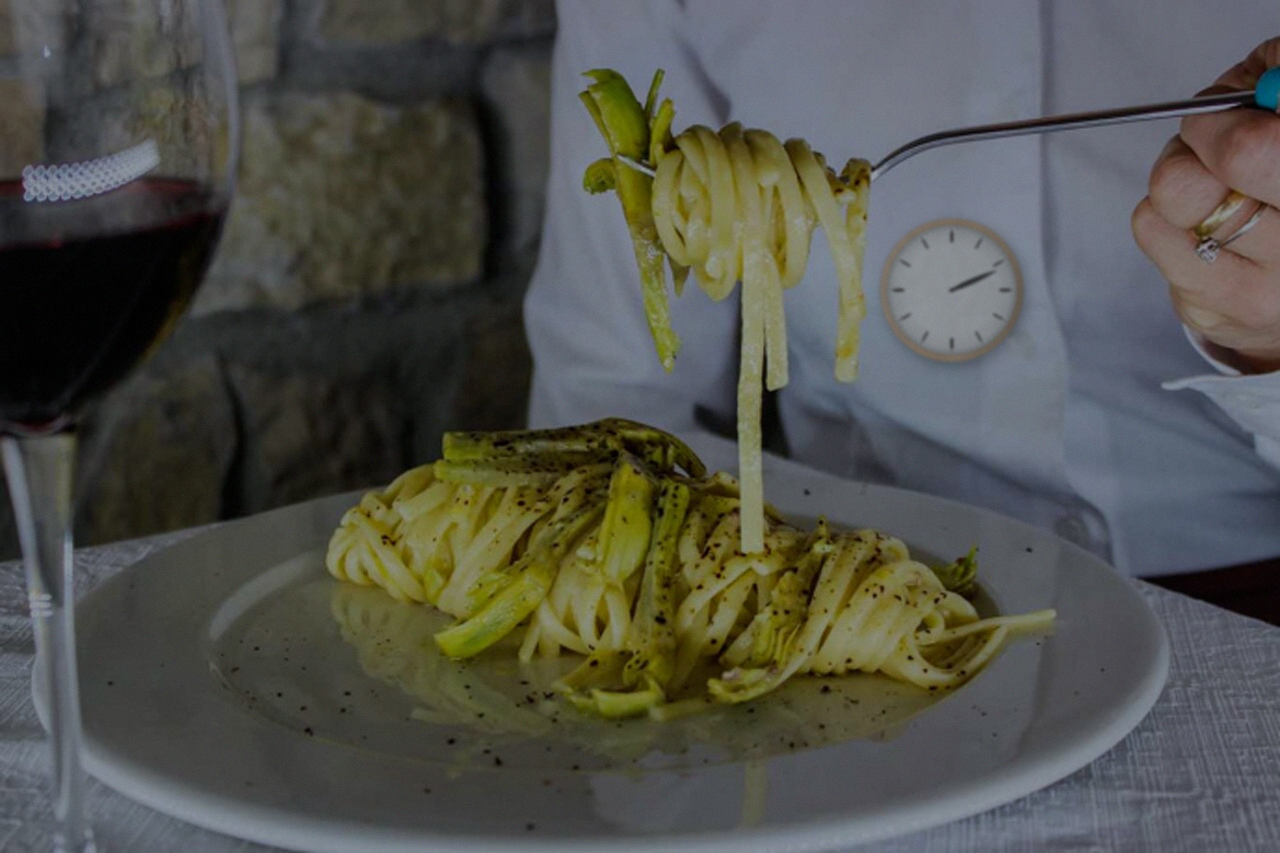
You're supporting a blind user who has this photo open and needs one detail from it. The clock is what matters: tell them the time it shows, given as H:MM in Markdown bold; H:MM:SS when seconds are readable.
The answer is **2:11**
